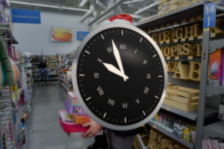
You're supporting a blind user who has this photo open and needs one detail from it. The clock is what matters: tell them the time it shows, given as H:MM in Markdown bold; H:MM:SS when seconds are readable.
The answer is **9:57**
